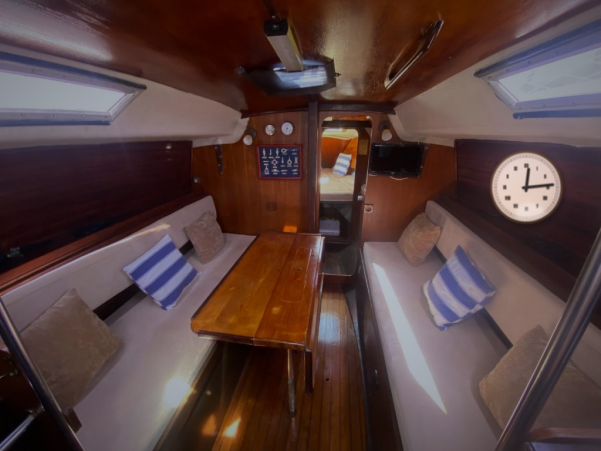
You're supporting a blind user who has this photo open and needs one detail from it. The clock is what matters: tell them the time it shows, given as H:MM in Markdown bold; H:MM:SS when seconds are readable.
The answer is **12:14**
